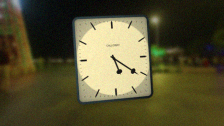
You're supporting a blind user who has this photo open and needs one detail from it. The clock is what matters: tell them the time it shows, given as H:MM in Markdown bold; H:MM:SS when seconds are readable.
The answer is **5:21**
